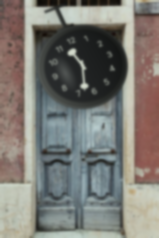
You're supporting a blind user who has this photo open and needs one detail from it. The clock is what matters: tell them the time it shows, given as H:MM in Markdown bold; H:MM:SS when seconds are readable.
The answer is **11:33**
